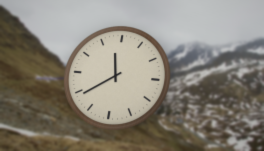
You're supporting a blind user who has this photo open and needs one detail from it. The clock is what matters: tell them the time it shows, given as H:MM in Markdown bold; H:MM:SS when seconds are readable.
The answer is **11:39**
